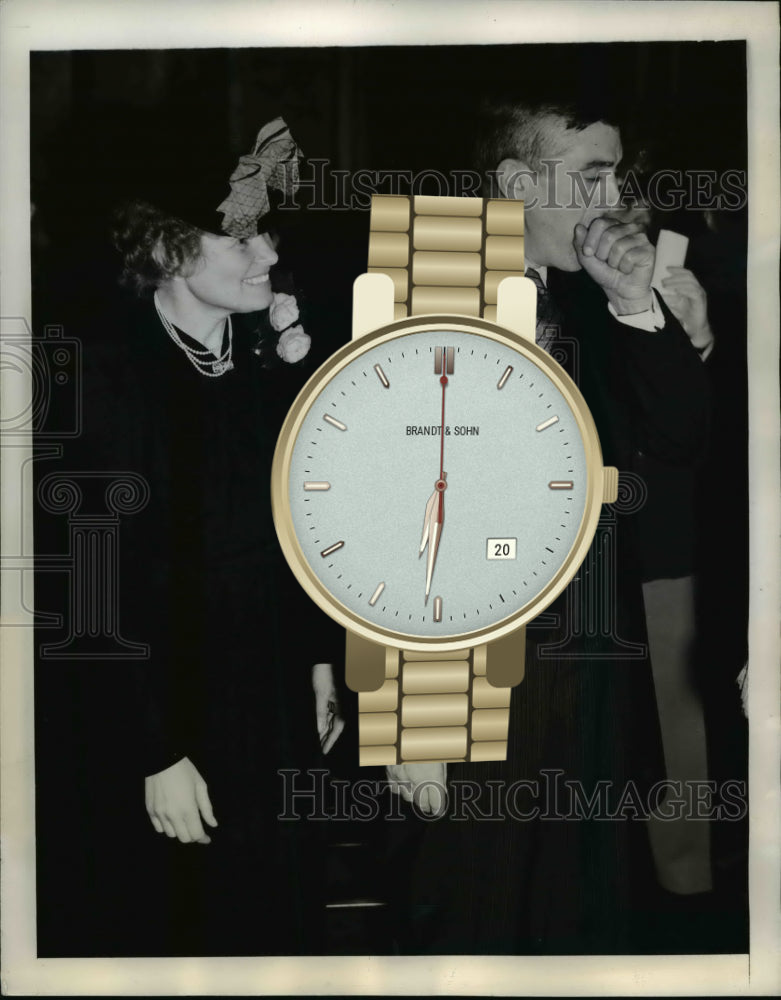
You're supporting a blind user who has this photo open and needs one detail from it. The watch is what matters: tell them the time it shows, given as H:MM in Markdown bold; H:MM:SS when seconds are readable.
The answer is **6:31:00**
